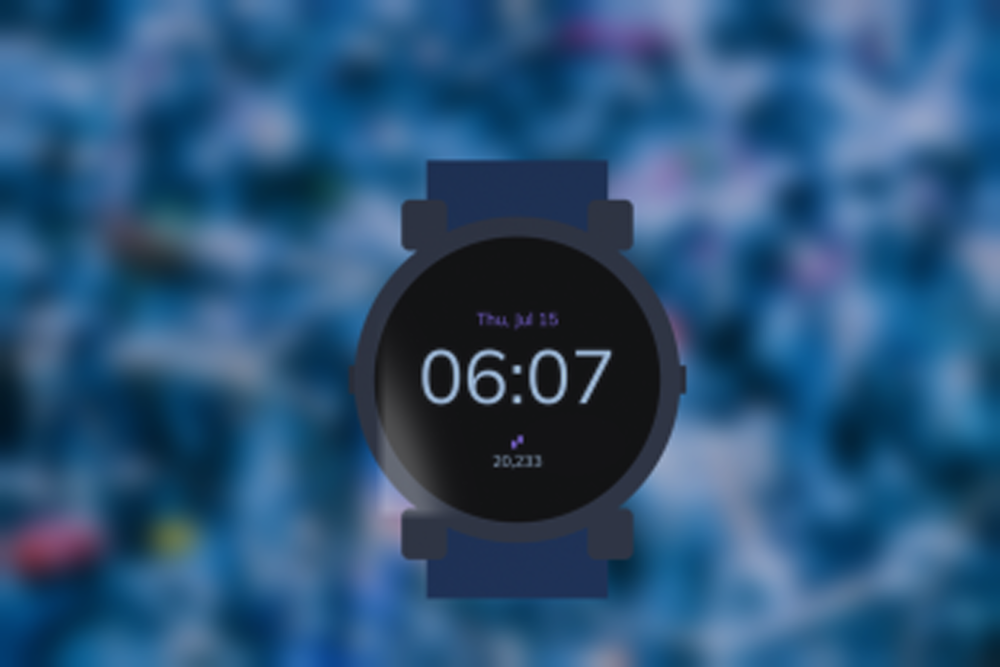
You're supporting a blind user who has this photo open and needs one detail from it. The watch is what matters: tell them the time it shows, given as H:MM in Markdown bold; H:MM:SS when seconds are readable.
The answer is **6:07**
